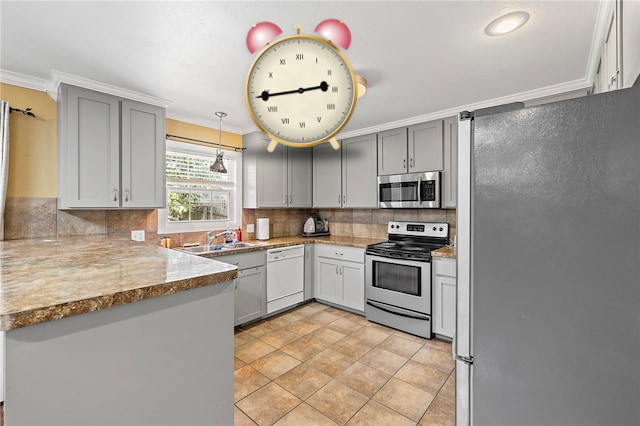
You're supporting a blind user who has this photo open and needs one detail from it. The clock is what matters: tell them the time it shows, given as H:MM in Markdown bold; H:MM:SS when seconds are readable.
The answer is **2:44**
